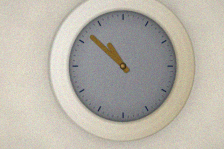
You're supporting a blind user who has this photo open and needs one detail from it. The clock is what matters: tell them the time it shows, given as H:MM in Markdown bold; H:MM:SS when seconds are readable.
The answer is **10:52**
